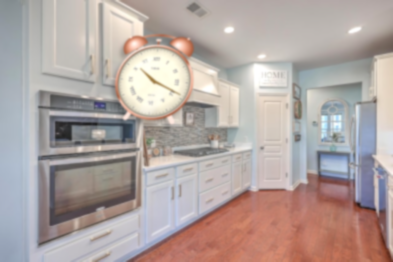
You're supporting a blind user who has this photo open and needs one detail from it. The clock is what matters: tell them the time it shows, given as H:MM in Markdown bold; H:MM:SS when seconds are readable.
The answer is **10:19**
